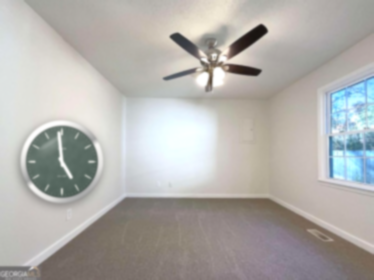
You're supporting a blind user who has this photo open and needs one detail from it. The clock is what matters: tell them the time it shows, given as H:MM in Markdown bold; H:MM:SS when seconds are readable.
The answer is **4:59**
